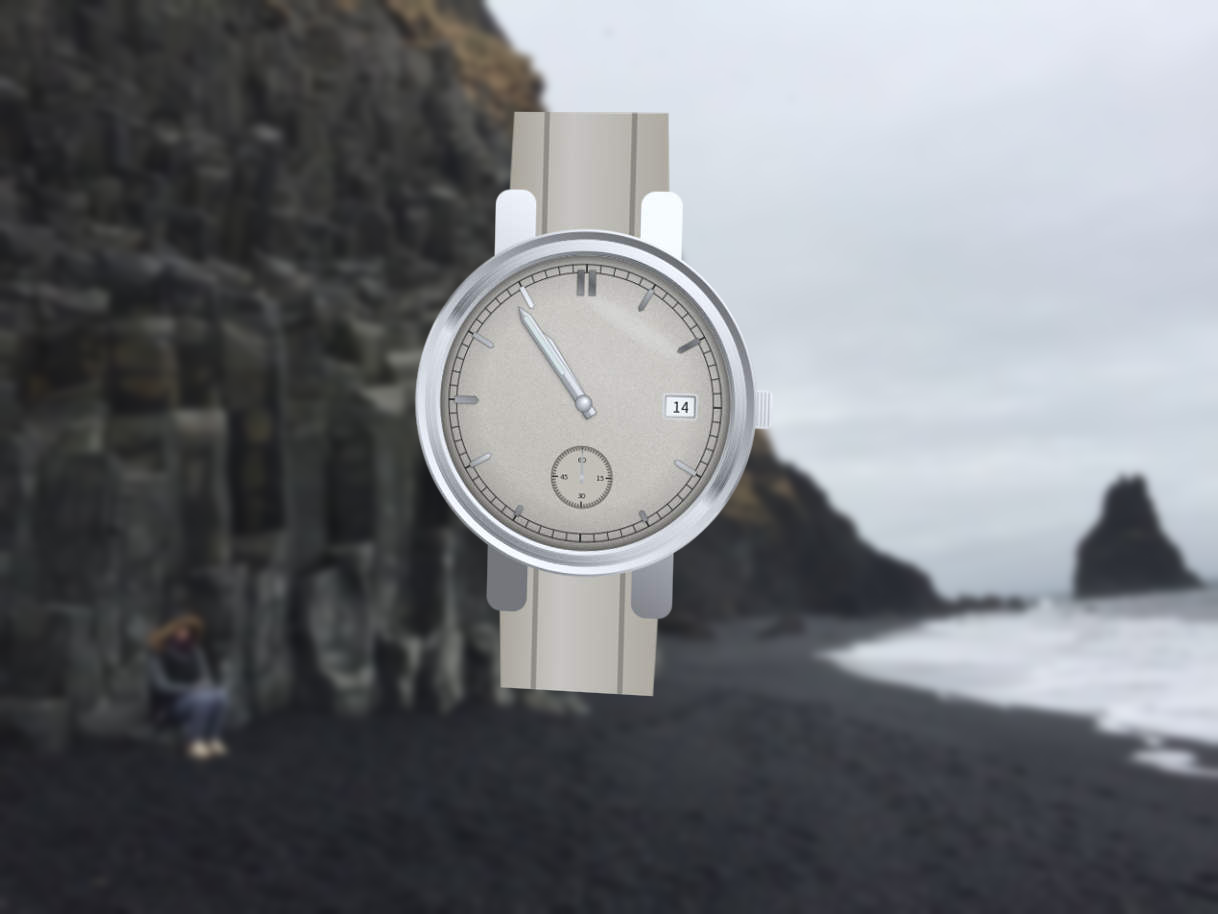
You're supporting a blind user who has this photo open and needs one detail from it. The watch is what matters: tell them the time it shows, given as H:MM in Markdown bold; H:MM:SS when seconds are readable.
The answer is **10:54**
